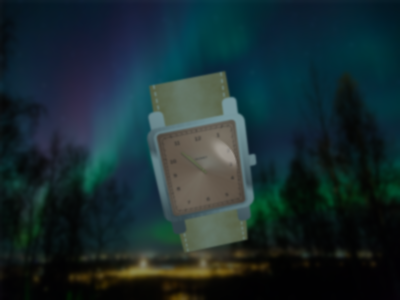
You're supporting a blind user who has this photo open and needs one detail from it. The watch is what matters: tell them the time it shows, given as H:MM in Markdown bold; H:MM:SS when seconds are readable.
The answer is **10:54**
